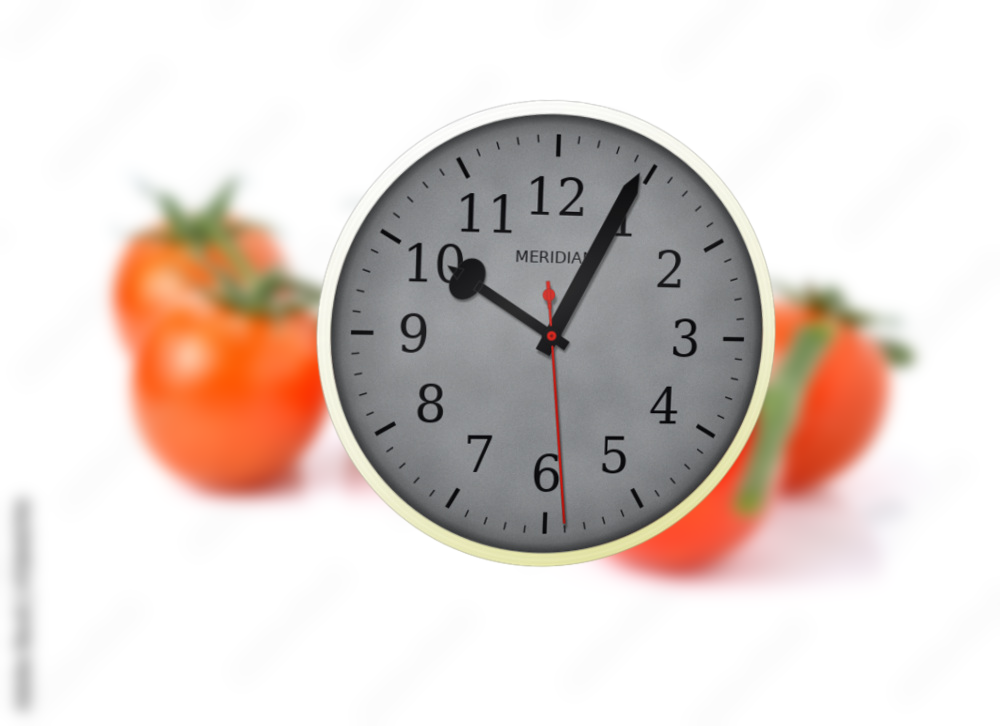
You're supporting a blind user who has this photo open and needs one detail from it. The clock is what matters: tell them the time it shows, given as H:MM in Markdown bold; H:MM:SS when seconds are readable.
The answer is **10:04:29**
